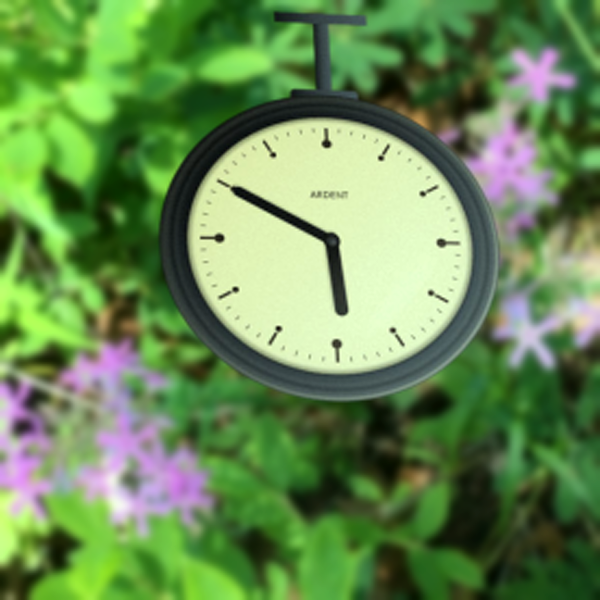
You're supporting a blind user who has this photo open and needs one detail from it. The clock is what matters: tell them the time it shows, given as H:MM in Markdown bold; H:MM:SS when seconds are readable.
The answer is **5:50**
